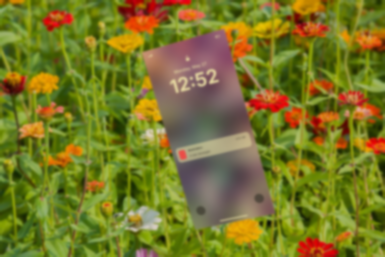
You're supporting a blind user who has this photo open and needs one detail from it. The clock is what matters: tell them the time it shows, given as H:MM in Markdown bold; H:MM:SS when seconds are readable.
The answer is **12:52**
